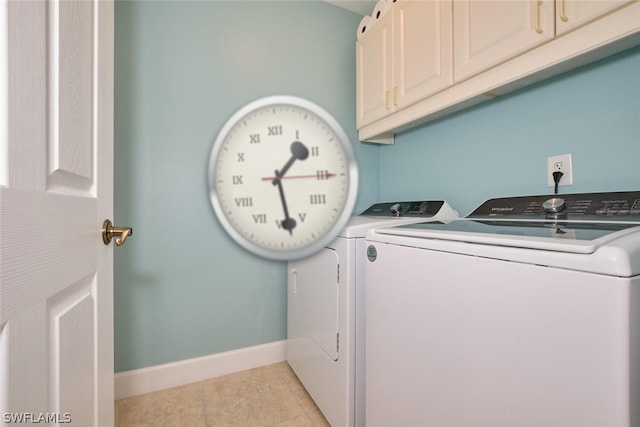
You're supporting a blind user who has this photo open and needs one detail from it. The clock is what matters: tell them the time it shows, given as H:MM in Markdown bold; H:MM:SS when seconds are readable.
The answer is **1:28:15**
